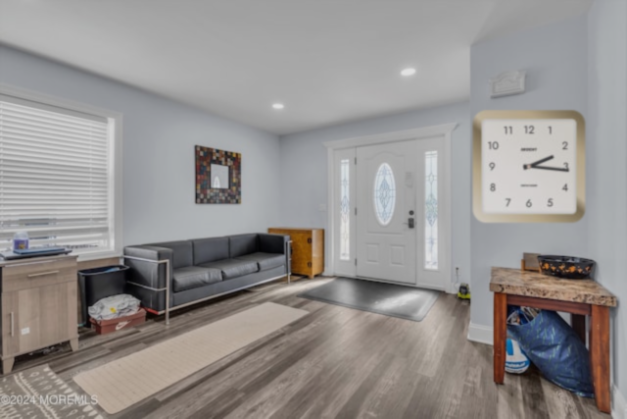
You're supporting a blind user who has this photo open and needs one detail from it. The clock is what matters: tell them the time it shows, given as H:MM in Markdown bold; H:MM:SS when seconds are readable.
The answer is **2:16**
